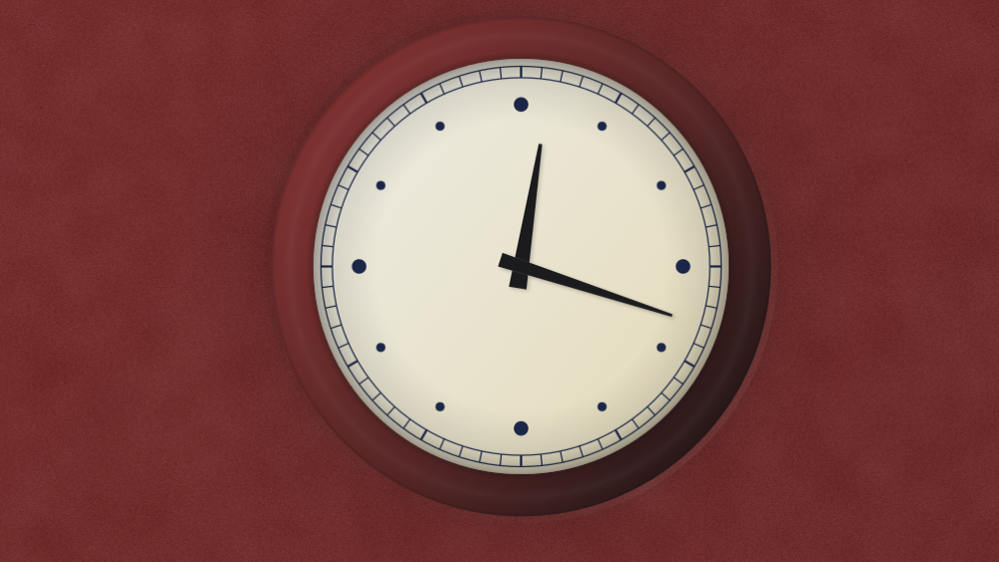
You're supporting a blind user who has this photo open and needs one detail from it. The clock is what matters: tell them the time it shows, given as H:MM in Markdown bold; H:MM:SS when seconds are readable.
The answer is **12:18**
